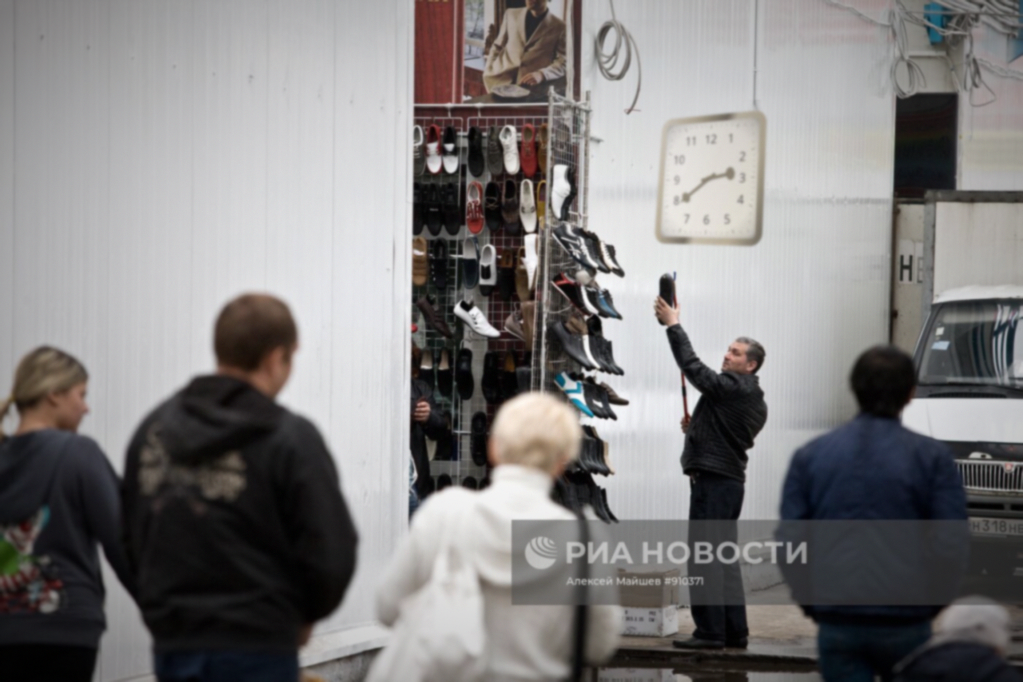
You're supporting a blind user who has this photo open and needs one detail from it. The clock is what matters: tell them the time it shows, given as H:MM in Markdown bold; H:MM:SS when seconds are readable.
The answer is **2:39**
